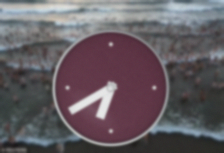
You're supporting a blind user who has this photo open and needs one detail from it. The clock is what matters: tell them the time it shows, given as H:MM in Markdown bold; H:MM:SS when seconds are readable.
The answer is **6:40**
